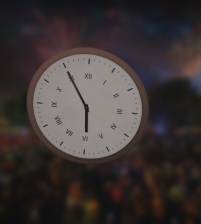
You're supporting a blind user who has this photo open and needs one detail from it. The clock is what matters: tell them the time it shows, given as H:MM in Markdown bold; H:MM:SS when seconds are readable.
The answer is **5:55**
